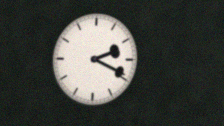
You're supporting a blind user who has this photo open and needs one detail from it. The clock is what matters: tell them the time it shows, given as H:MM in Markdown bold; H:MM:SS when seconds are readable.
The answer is **2:19**
